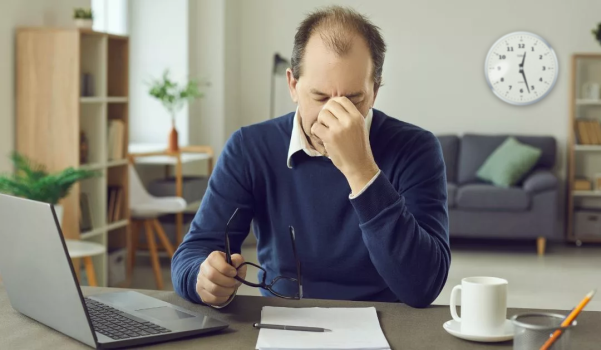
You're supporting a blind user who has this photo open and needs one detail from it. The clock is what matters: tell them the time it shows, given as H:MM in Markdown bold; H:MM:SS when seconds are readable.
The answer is **12:27**
